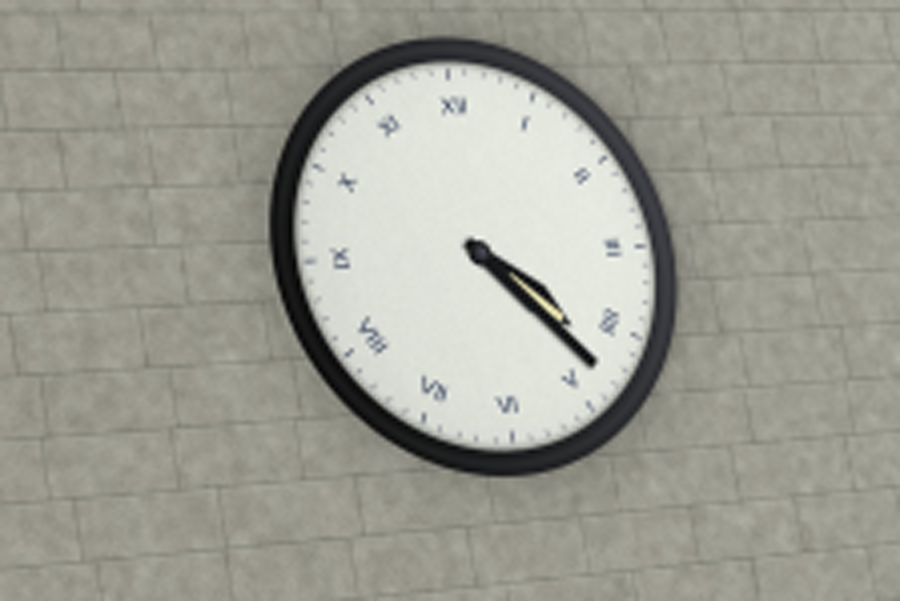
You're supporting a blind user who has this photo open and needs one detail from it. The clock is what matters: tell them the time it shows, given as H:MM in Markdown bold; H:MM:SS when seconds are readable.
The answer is **4:23**
